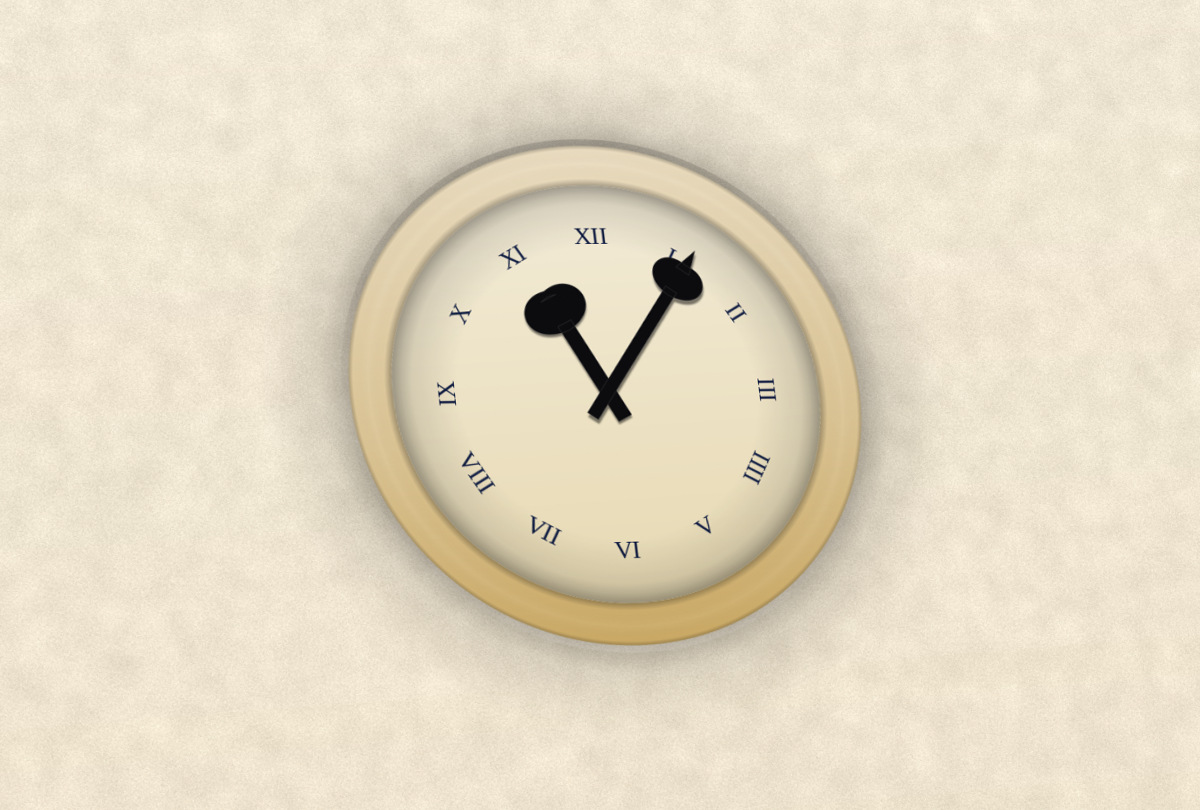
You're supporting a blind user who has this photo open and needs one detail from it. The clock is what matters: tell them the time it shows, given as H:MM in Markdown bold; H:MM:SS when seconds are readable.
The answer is **11:06**
